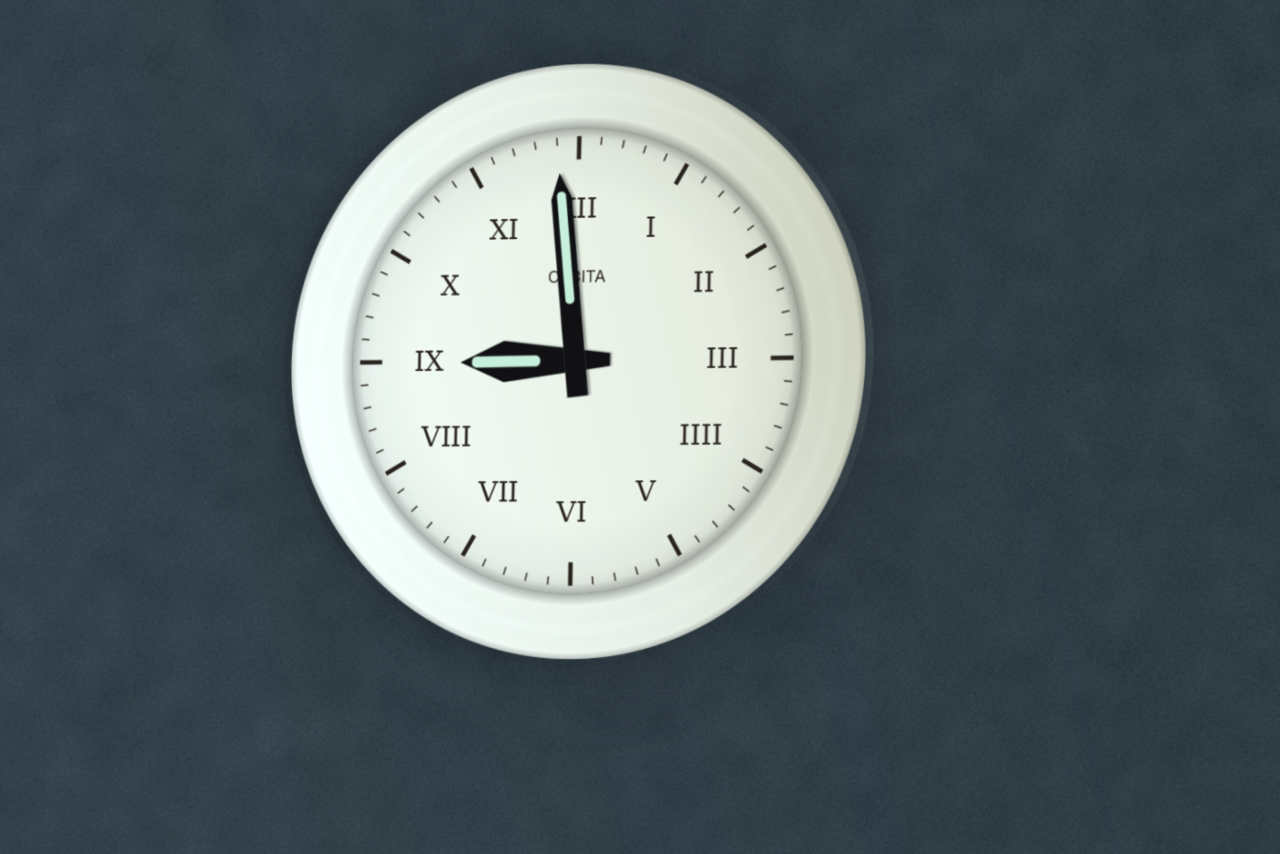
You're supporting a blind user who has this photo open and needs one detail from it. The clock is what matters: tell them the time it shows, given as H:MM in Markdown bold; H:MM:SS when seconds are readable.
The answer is **8:59**
